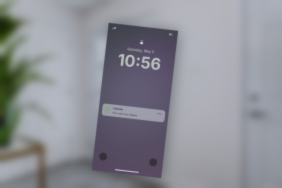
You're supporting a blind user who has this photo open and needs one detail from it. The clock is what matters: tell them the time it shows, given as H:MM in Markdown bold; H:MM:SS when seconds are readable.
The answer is **10:56**
